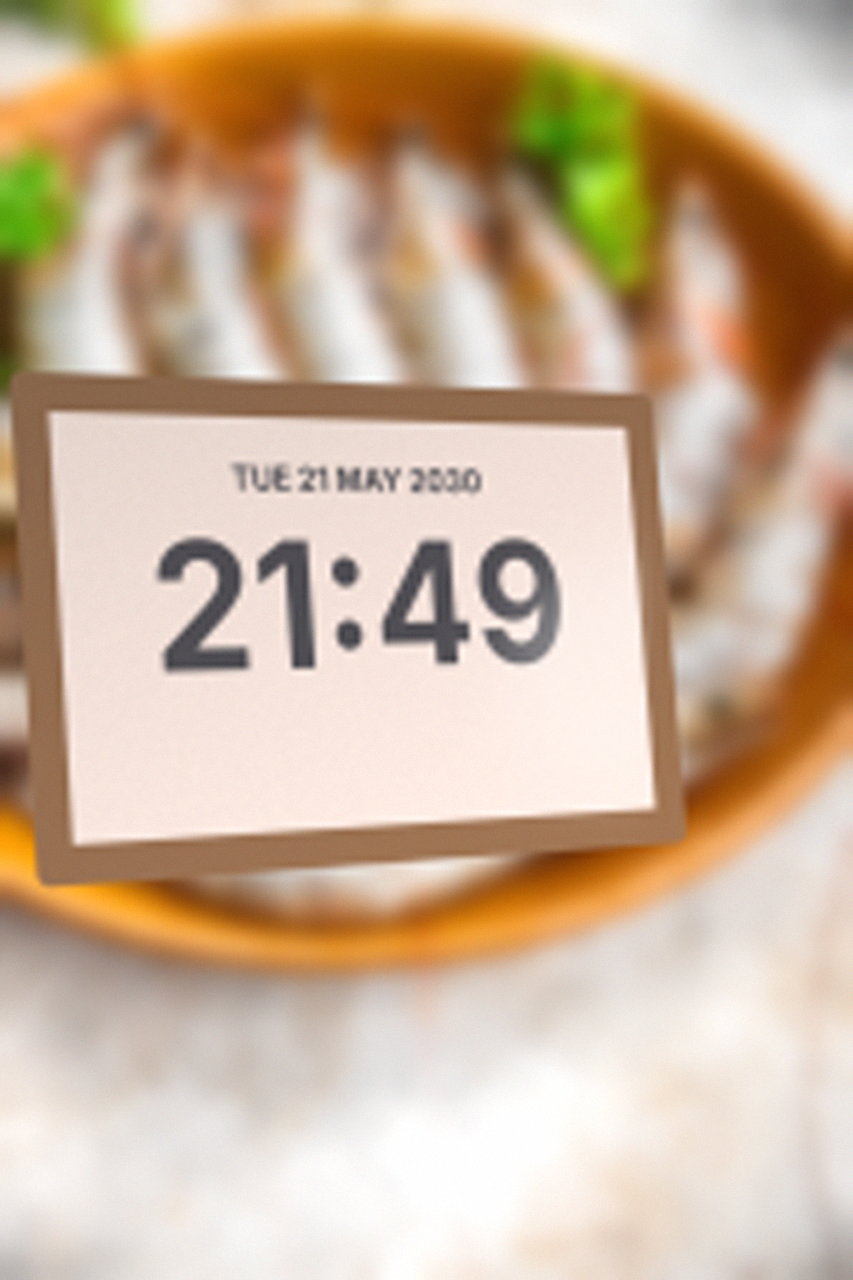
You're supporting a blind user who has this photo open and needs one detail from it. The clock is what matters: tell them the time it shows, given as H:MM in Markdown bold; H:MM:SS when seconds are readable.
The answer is **21:49**
